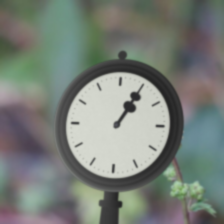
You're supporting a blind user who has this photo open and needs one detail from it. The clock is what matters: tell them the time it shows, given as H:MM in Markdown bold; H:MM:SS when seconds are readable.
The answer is **1:05**
